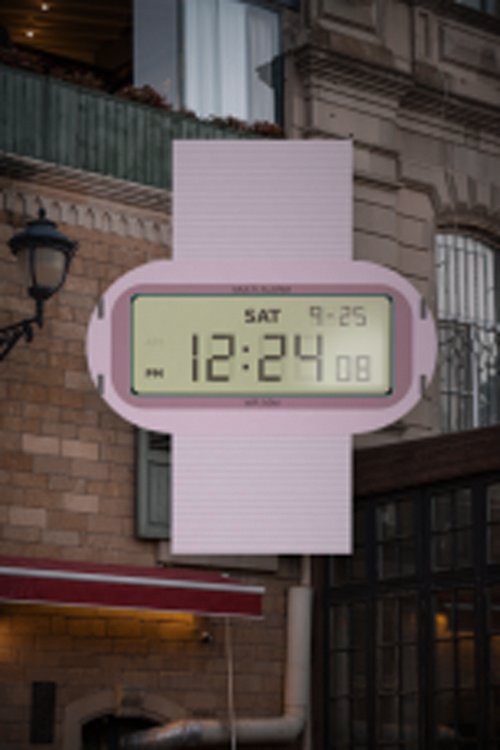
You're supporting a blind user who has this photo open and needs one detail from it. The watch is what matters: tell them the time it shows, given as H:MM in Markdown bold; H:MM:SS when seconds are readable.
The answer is **12:24:08**
